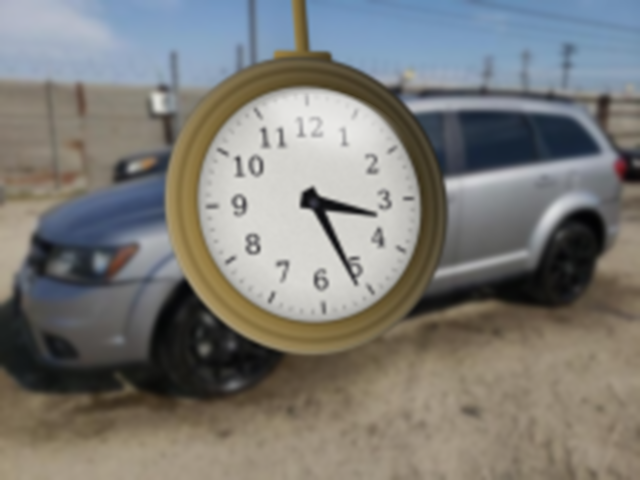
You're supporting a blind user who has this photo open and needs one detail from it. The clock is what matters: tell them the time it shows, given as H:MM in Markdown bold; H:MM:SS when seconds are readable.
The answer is **3:26**
